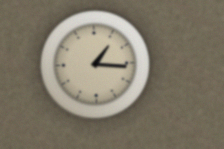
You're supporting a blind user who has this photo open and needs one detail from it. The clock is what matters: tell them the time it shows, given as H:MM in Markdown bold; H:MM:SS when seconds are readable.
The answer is **1:16**
